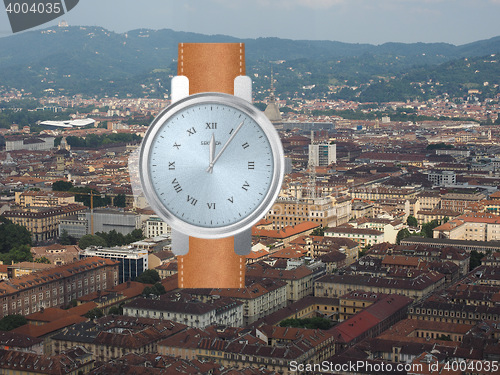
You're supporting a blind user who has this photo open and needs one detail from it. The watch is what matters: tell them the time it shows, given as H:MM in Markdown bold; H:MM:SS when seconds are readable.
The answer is **12:06**
